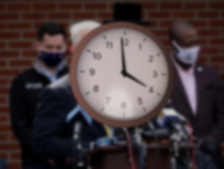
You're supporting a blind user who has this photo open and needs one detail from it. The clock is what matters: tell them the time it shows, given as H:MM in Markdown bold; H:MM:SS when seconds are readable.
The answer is **3:59**
